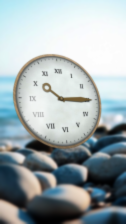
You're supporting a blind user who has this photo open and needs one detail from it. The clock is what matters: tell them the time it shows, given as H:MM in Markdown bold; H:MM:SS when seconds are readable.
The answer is **10:15**
